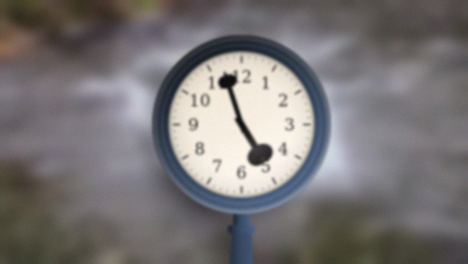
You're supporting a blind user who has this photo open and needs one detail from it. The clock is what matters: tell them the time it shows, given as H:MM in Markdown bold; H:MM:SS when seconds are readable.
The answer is **4:57**
